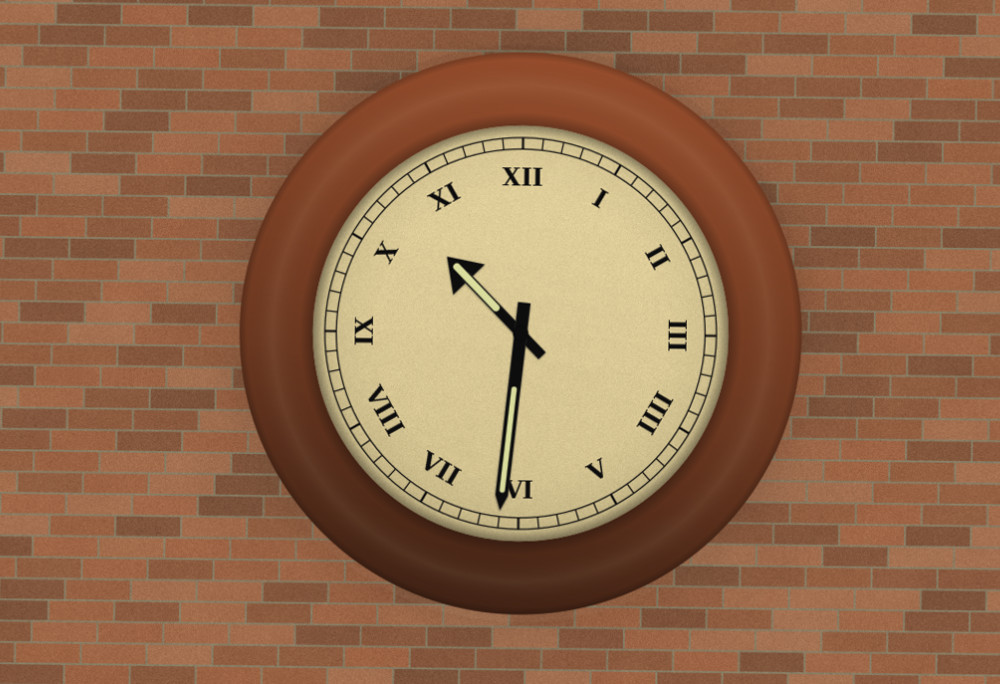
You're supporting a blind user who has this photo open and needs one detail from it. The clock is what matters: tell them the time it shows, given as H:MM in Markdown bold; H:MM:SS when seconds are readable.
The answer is **10:31**
